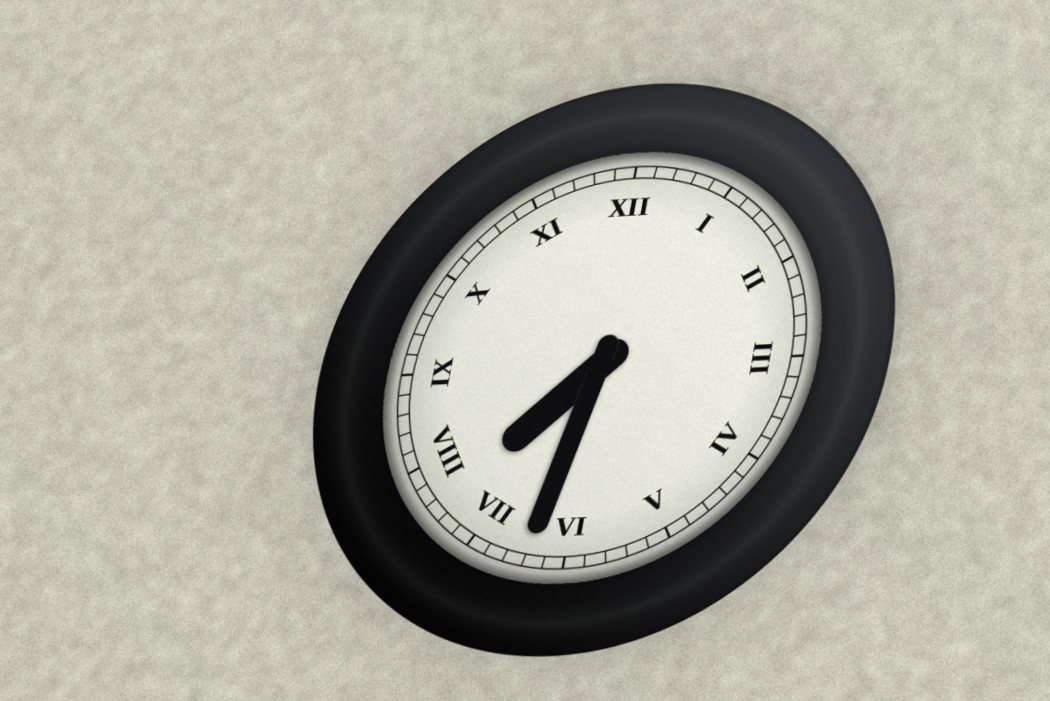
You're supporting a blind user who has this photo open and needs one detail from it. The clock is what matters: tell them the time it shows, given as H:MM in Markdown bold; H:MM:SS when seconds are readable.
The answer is **7:32**
